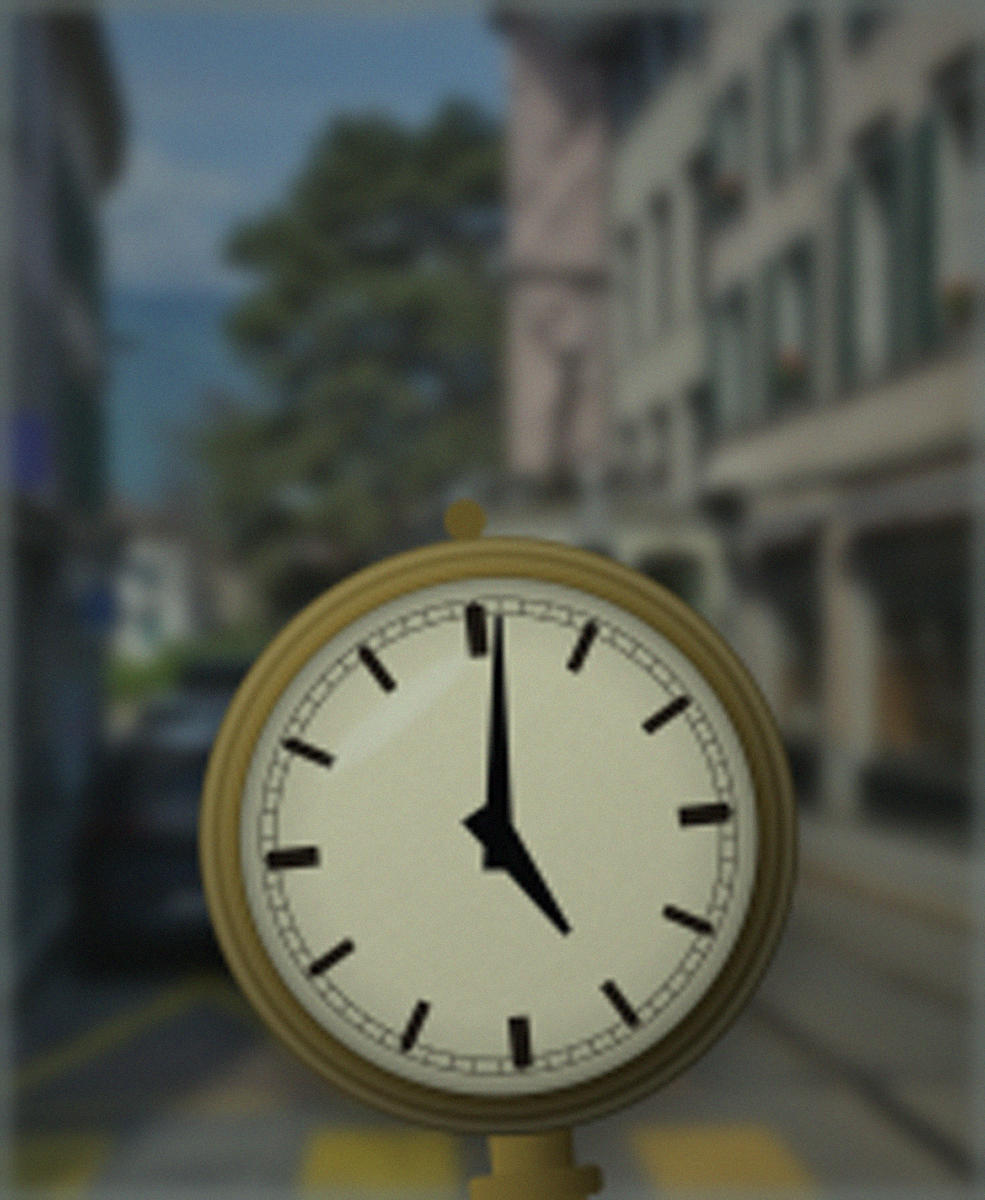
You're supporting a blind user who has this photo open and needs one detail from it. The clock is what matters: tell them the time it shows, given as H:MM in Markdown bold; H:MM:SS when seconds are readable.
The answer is **5:01**
